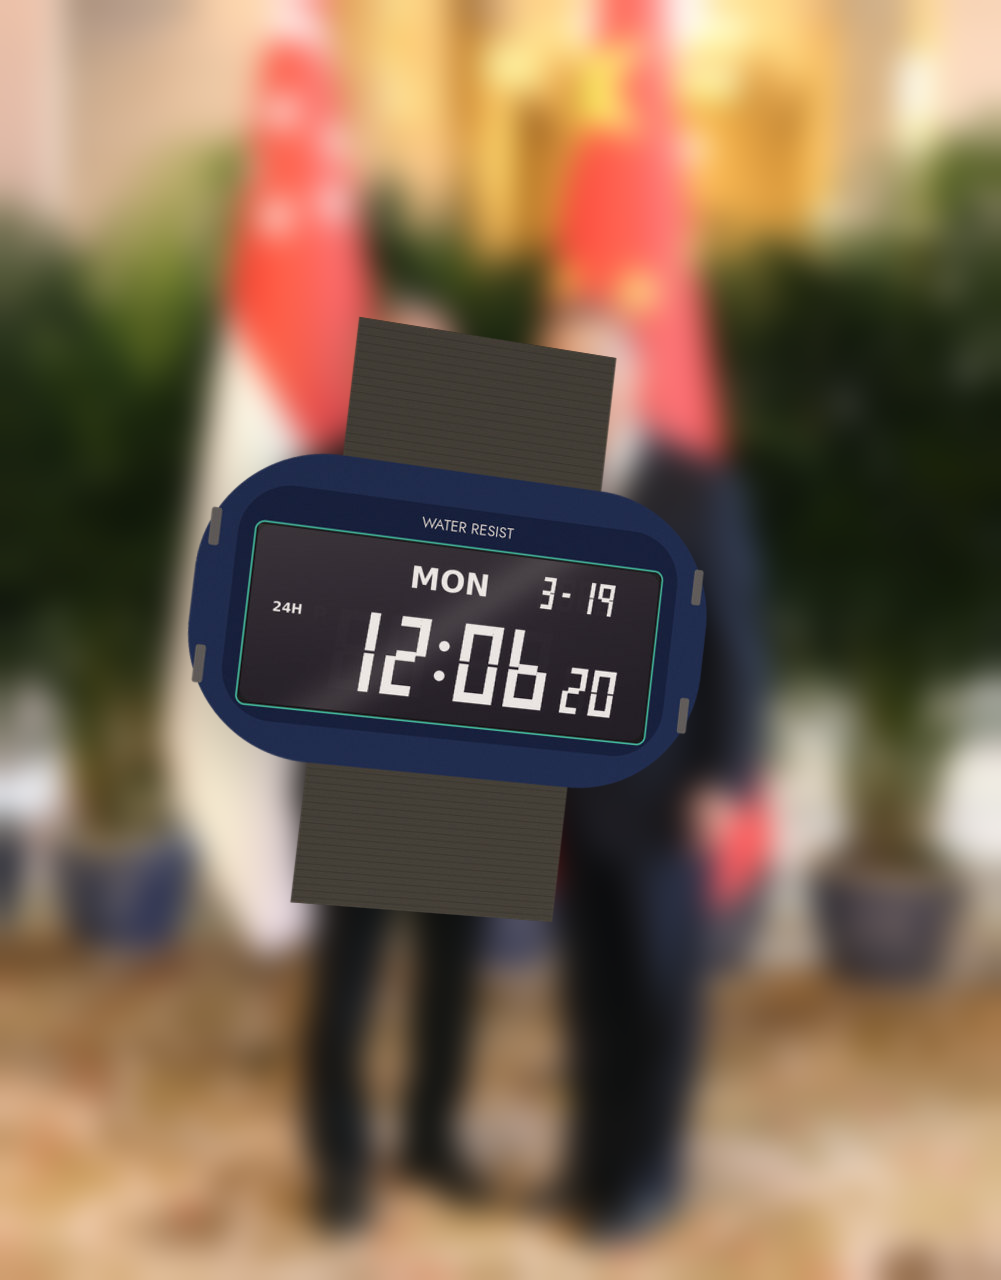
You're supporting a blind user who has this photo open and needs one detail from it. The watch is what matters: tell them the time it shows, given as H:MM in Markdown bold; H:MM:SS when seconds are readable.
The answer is **12:06:20**
